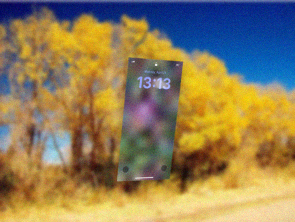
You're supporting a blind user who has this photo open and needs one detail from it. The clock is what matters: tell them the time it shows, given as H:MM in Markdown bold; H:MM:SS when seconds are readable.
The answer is **13:13**
